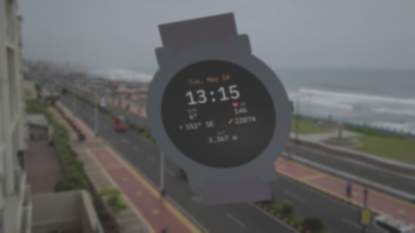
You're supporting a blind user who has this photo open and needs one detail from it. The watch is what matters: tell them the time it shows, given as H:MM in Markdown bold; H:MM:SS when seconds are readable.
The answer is **13:15**
